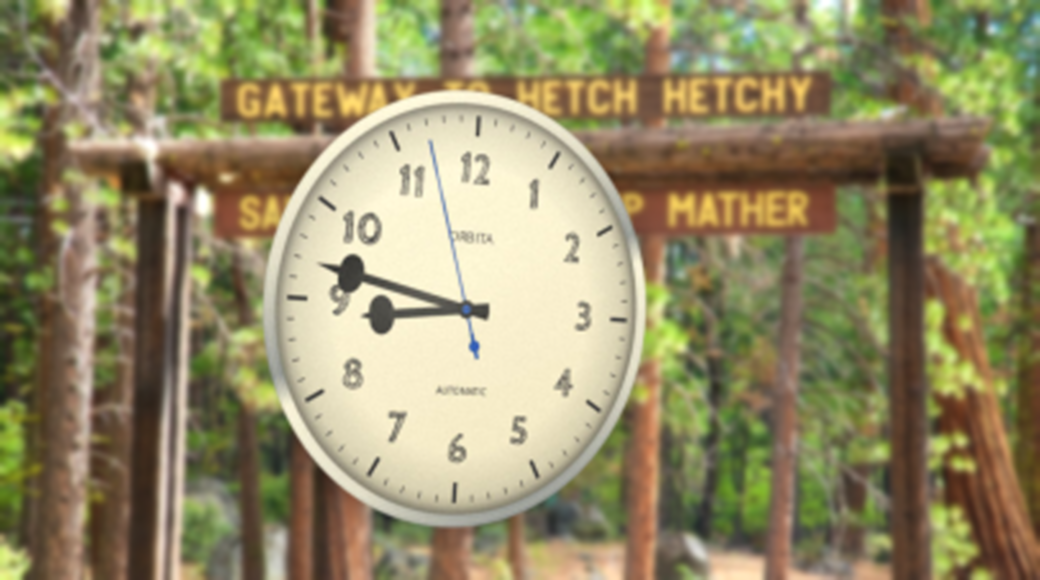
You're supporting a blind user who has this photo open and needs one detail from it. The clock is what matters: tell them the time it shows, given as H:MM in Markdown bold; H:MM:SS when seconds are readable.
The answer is **8:46:57**
